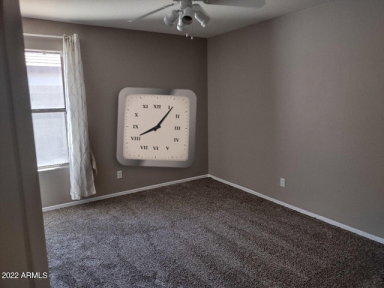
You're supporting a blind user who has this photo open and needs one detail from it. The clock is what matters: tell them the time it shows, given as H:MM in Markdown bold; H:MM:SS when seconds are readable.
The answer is **8:06**
